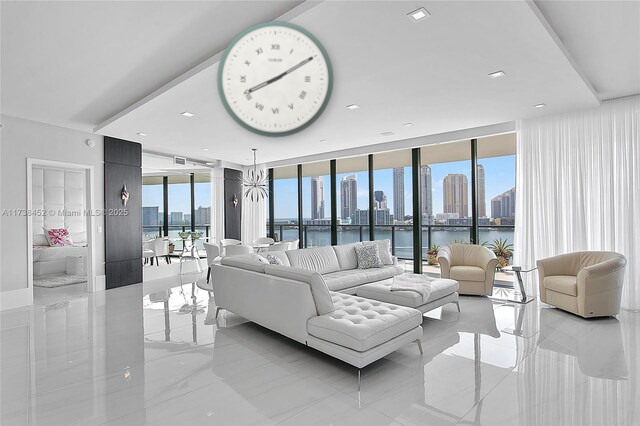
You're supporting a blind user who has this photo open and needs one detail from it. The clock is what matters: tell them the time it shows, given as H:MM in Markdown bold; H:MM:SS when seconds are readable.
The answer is **8:10**
